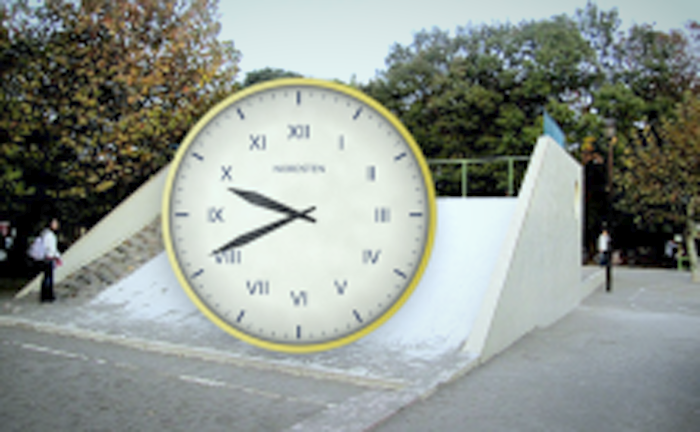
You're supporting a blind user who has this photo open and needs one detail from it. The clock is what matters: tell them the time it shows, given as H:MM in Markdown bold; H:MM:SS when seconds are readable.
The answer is **9:41**
